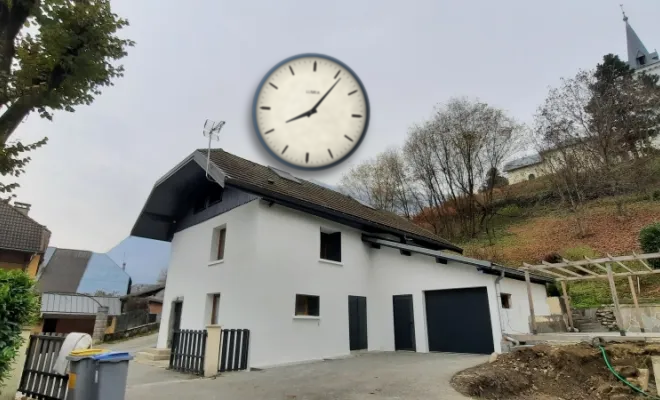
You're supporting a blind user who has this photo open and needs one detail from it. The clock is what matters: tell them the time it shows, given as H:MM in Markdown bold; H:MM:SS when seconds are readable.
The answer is **8:06**
